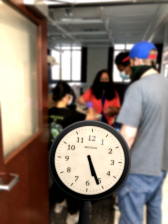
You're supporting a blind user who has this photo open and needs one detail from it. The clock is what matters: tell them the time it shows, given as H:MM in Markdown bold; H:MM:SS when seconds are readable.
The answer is **5:26**
